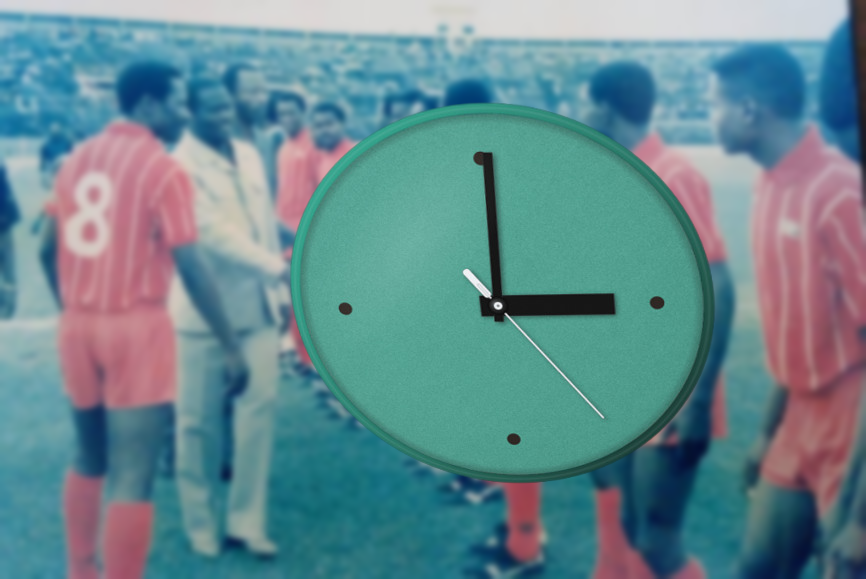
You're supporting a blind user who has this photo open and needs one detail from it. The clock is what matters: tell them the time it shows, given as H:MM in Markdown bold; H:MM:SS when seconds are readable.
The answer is **3:00:24**
